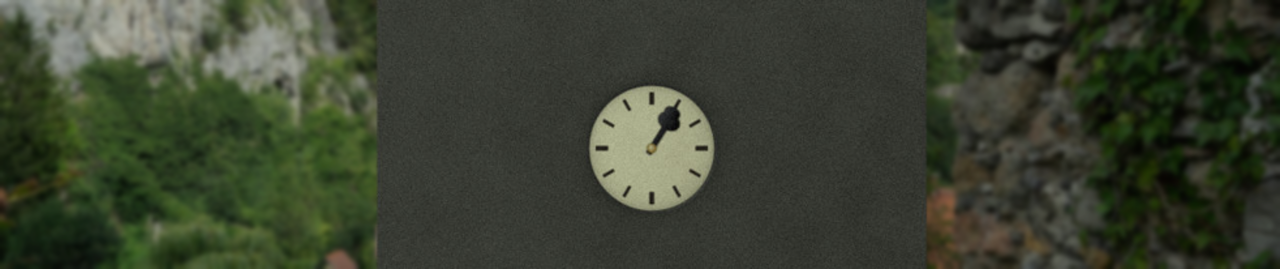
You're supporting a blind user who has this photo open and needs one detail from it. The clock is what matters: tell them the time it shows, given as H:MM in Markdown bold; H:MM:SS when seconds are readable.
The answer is **1:05**
